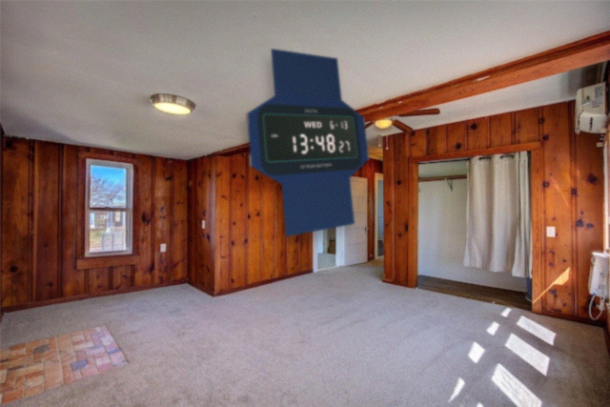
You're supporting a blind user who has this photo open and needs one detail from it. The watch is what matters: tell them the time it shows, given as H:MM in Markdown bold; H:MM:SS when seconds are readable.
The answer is **13:48:27**
